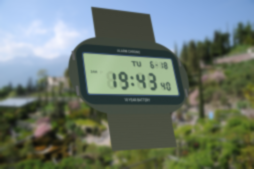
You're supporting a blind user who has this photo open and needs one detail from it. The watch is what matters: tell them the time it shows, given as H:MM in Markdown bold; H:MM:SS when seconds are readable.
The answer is **19:43**
